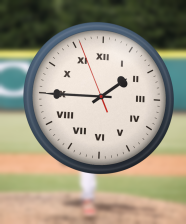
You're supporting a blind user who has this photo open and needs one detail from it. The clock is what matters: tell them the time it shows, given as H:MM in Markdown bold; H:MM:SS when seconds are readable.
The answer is **1:44:56**
